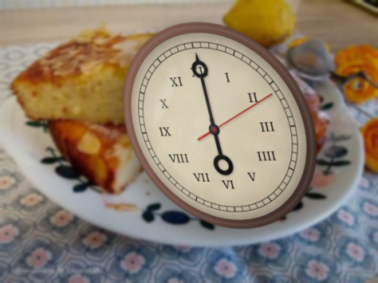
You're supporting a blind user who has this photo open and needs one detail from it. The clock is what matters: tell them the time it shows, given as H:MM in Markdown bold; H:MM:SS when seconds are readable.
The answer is **6:00:11**
